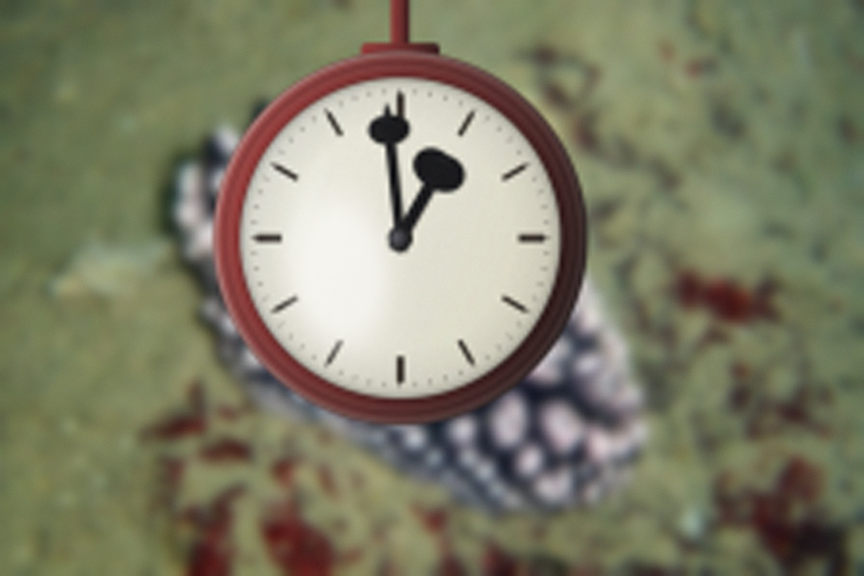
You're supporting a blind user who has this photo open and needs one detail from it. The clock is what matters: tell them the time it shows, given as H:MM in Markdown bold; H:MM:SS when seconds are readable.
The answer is **12:59**
